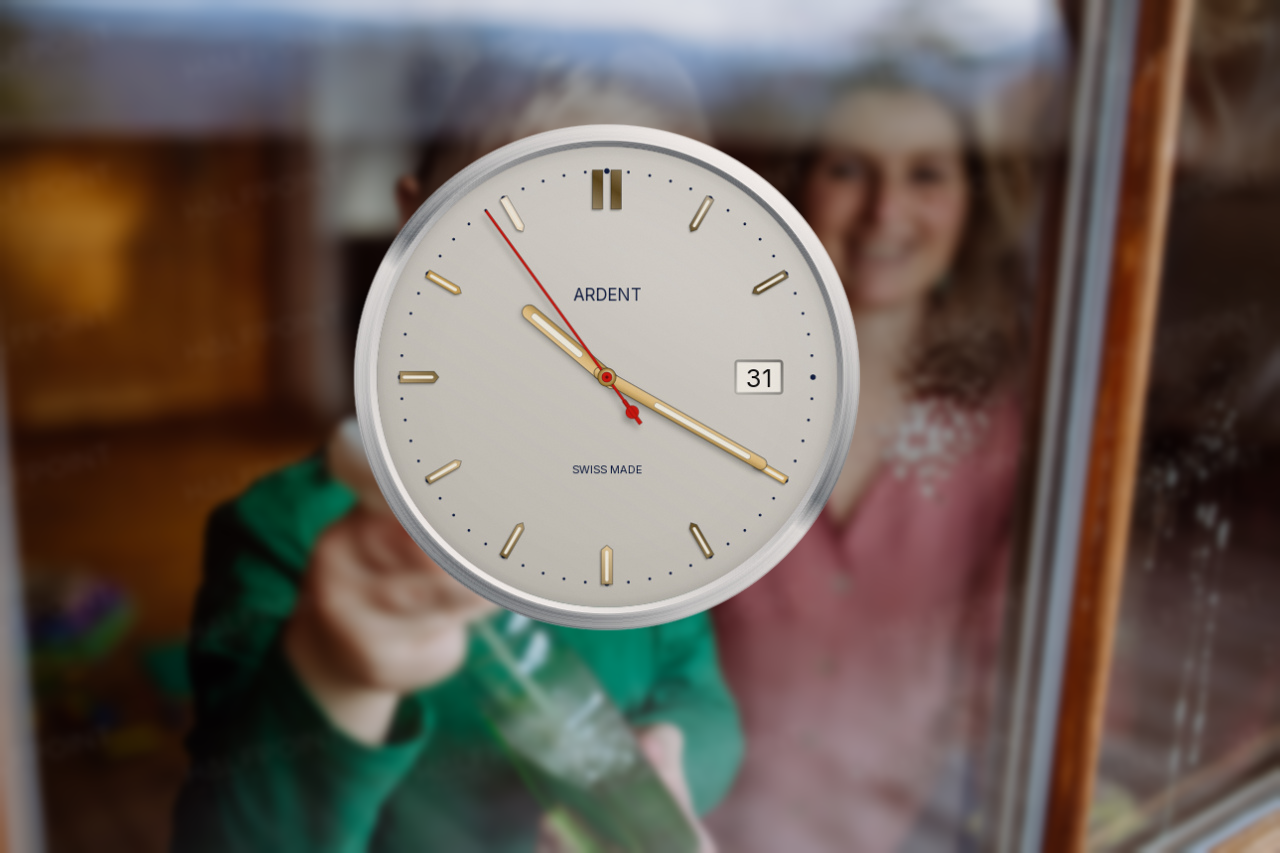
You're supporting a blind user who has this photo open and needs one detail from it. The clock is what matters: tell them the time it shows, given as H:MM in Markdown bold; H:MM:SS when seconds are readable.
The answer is **10:19:54**
